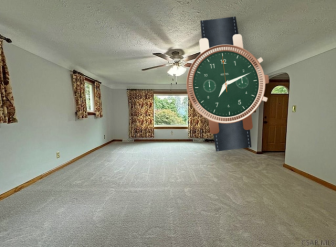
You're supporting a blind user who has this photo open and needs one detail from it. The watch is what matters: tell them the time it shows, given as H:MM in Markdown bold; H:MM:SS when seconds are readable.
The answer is **7:12**
